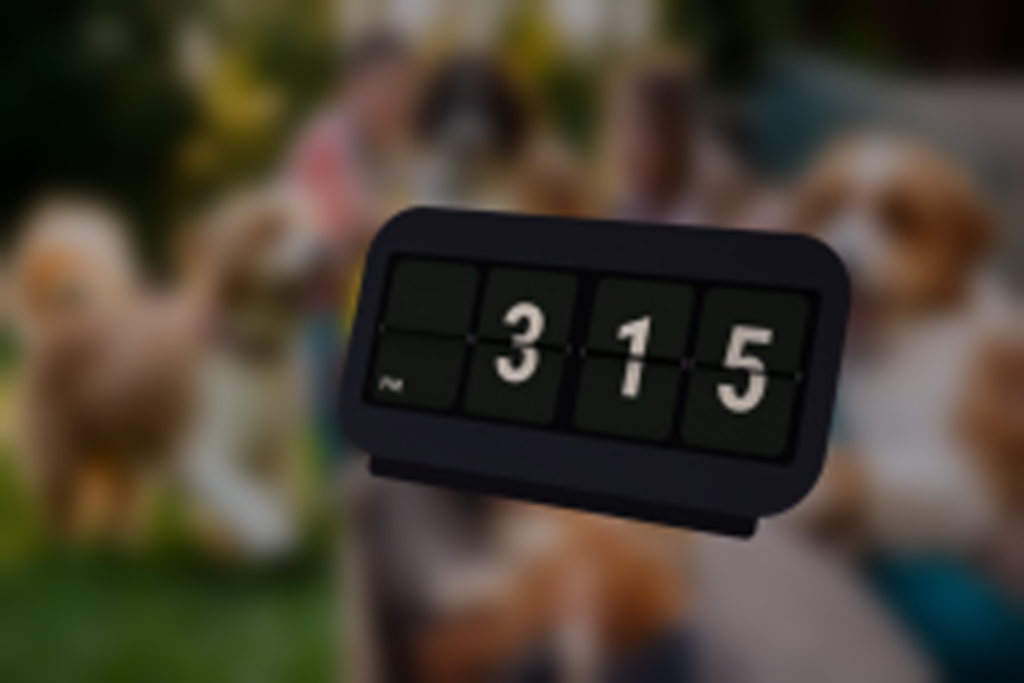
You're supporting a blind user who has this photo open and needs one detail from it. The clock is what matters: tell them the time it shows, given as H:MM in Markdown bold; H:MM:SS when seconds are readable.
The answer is **3:15**
